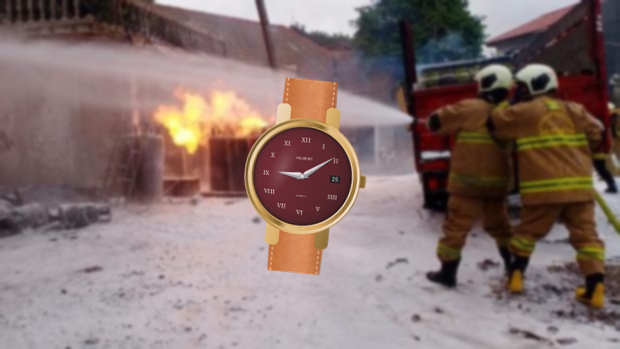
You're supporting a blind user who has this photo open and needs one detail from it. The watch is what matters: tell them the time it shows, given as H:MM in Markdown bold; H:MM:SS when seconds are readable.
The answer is **9:09**
